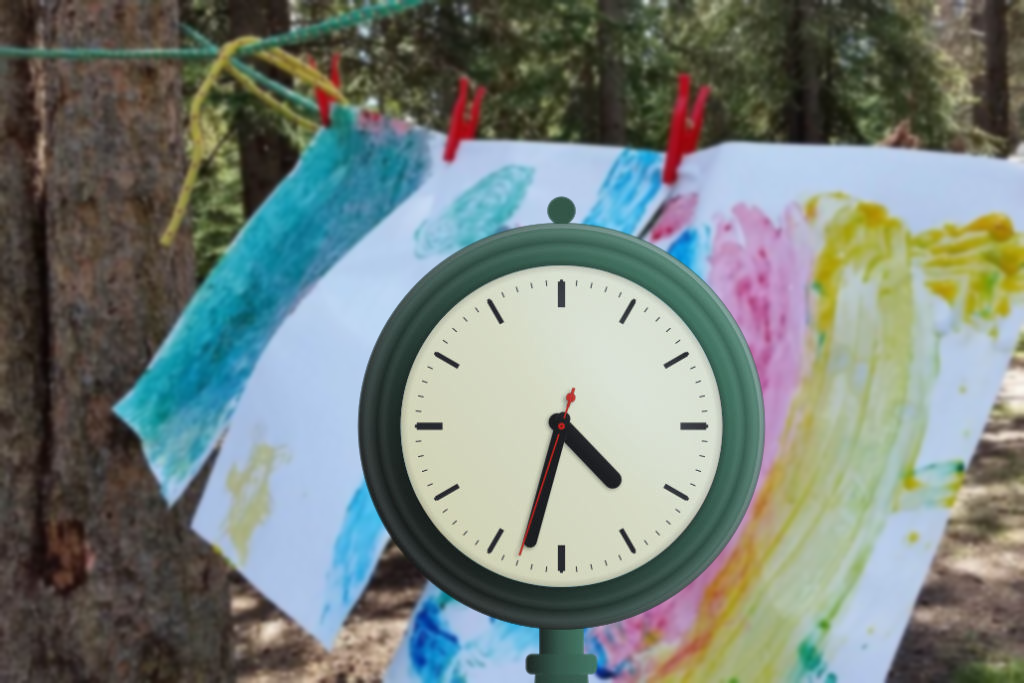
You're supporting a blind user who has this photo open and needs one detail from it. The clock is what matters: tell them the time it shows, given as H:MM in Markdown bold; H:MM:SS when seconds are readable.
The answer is **4:32:33**
